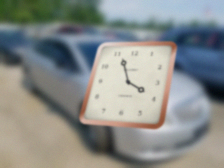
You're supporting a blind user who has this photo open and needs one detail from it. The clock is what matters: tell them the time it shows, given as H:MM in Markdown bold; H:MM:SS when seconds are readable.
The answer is **3:56**
